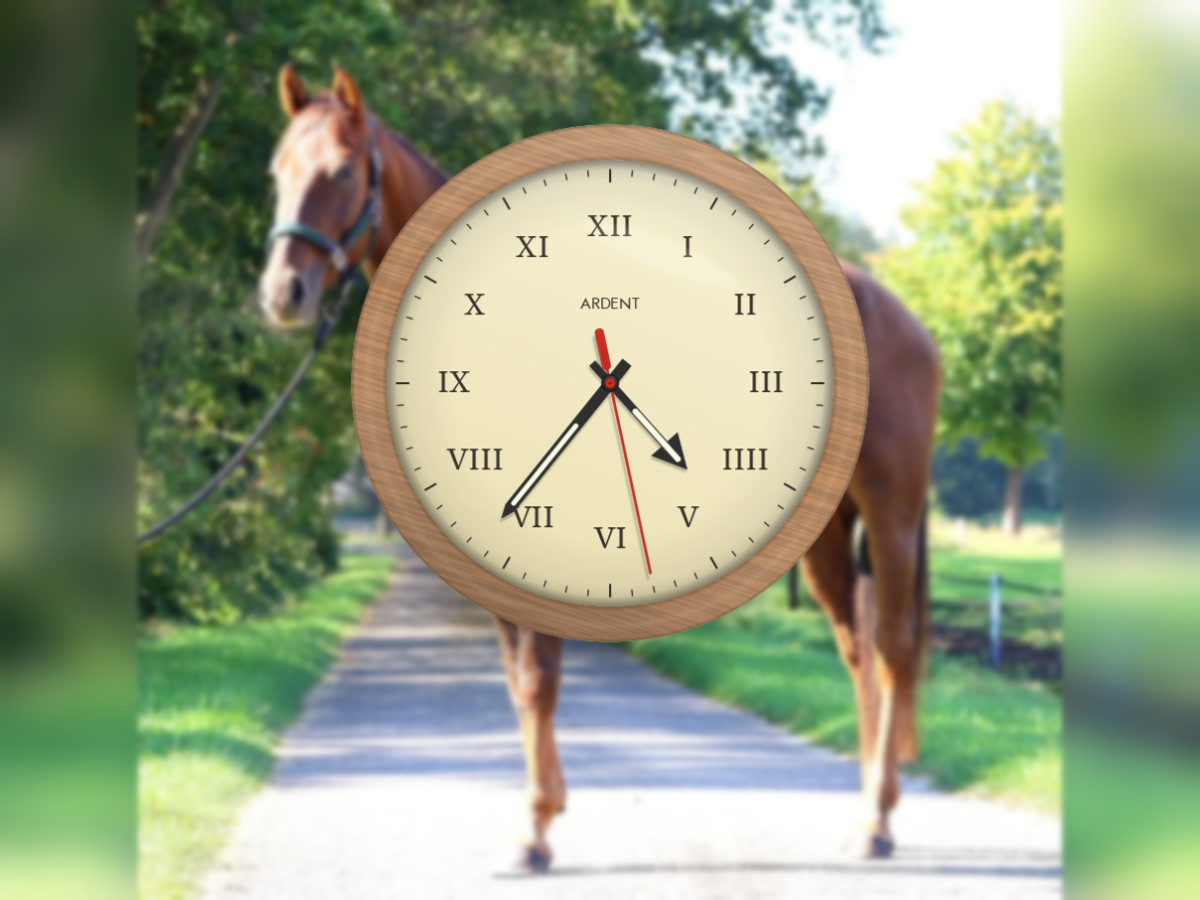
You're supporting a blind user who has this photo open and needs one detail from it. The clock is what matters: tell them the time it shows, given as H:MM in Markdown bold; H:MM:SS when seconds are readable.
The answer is **4:36:28**
